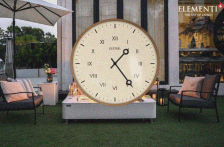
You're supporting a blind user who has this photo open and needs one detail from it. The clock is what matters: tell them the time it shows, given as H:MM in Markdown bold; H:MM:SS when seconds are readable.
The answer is **1:24**
